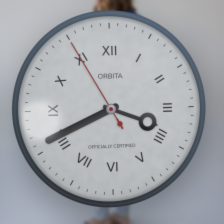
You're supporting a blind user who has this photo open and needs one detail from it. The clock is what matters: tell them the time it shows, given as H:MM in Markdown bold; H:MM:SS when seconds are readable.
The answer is **3:40:55**
